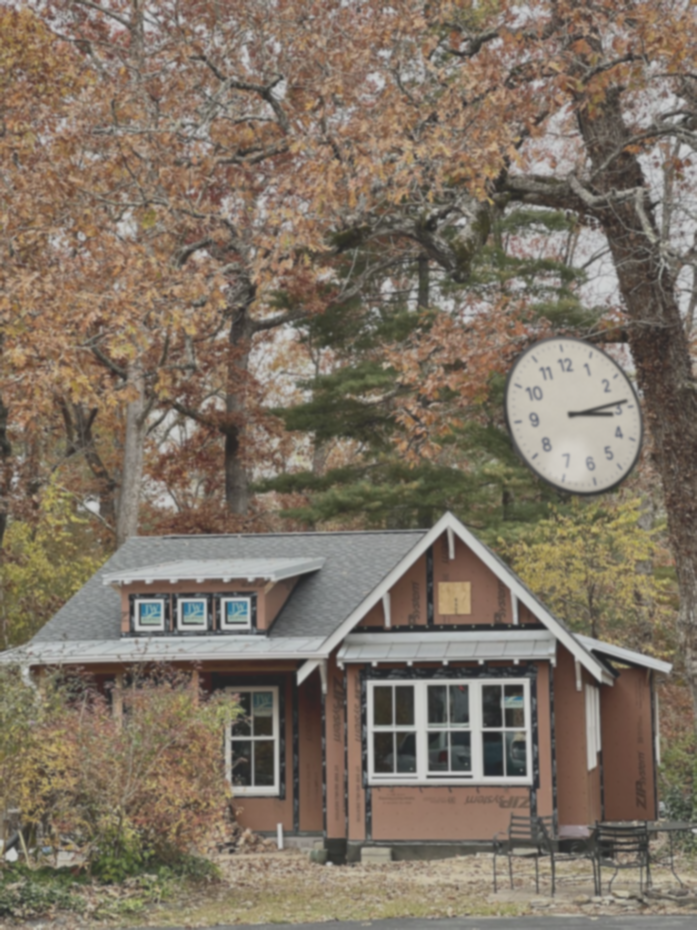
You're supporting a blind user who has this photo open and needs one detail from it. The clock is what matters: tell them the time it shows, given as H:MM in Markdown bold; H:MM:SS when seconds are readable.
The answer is **3:14**
